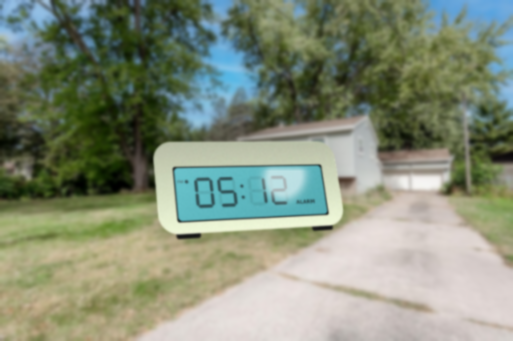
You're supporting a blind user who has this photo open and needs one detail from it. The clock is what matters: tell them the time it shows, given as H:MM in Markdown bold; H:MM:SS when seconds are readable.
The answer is **5:12**
